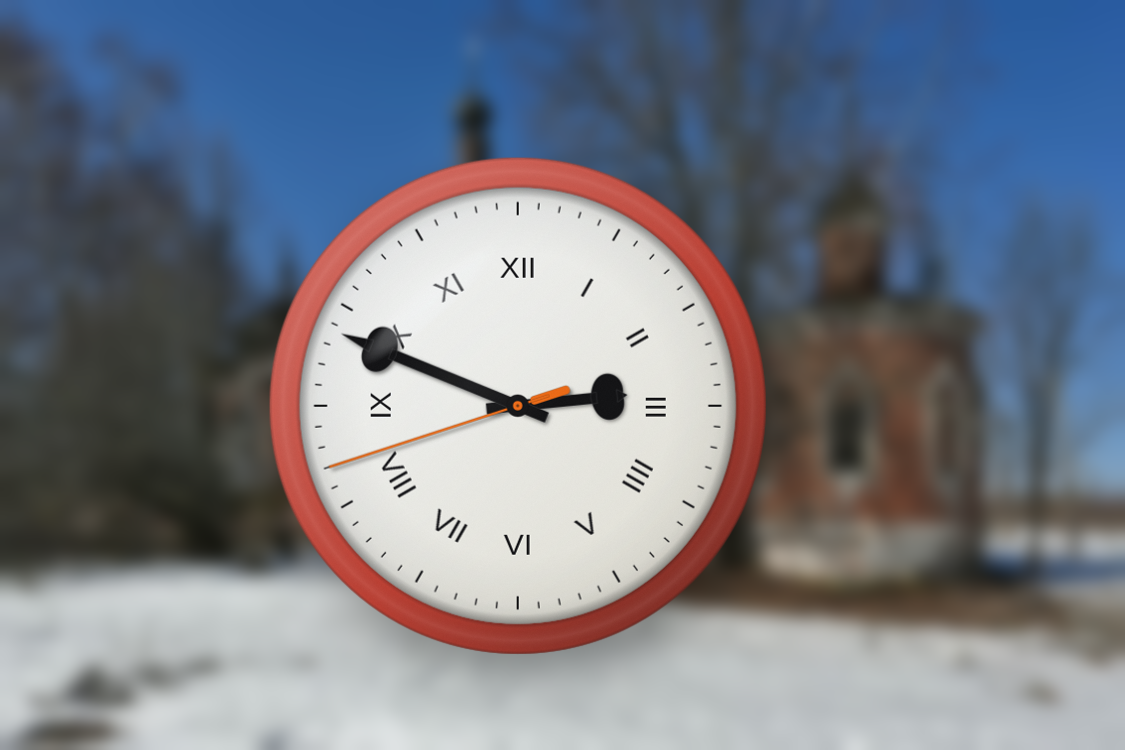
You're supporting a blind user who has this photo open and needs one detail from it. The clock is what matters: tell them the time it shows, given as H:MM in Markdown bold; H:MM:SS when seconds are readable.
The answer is **2:48:42**
